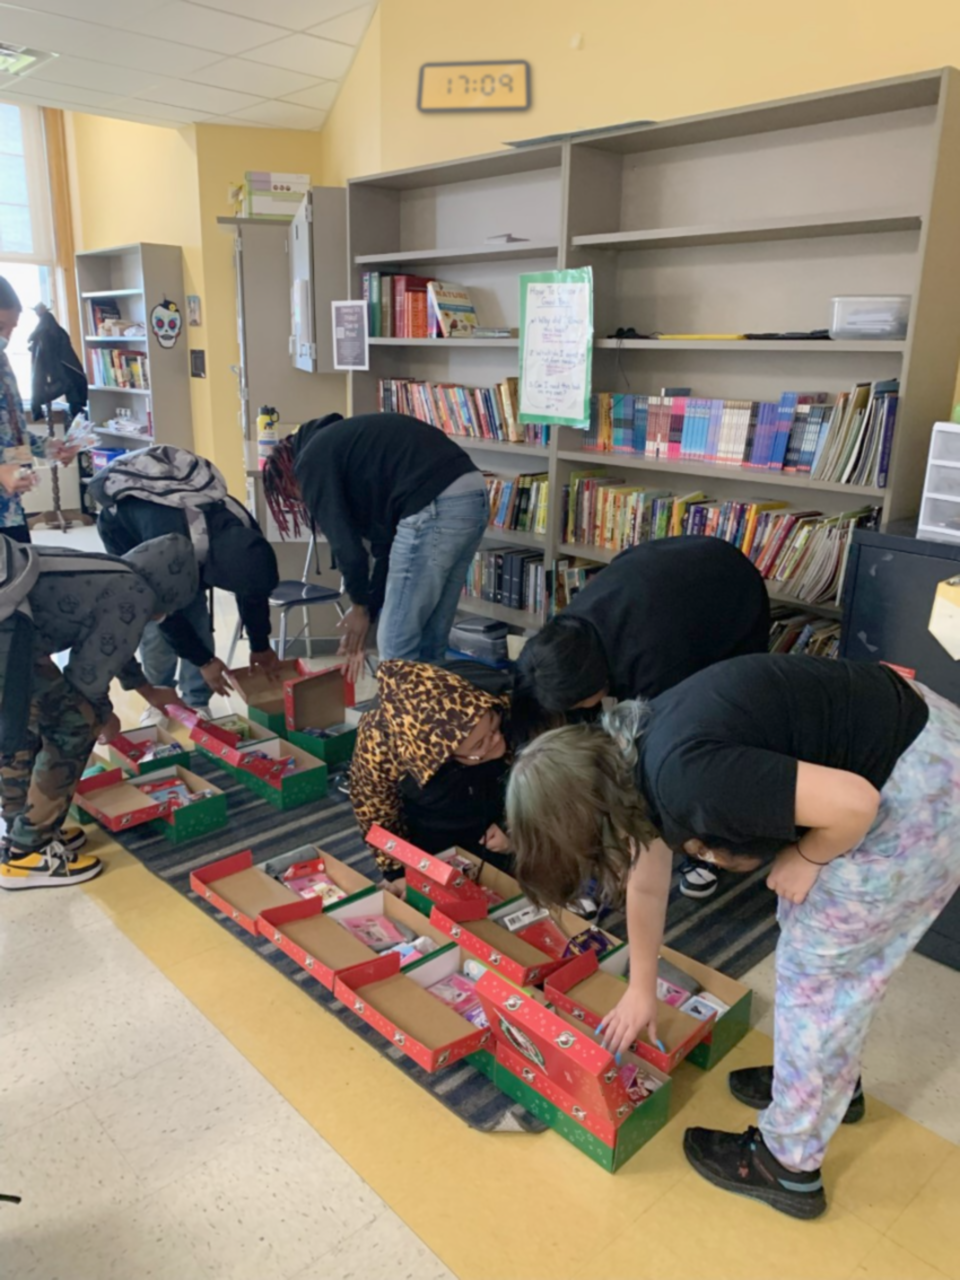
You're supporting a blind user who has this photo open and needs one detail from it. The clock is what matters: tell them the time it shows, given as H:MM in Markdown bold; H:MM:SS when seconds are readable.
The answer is **17:09**
